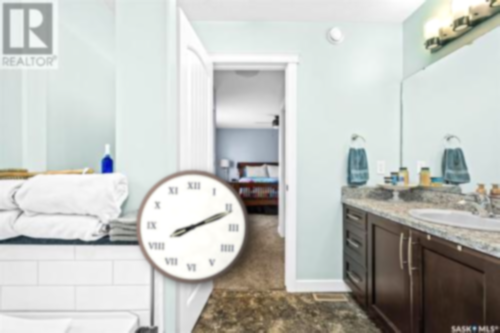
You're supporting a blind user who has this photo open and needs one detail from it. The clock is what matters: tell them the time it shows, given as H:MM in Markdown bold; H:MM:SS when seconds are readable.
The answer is **8:11**
